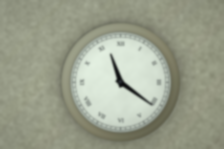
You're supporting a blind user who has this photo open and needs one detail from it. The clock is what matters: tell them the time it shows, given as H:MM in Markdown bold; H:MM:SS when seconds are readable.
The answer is **11:21**
